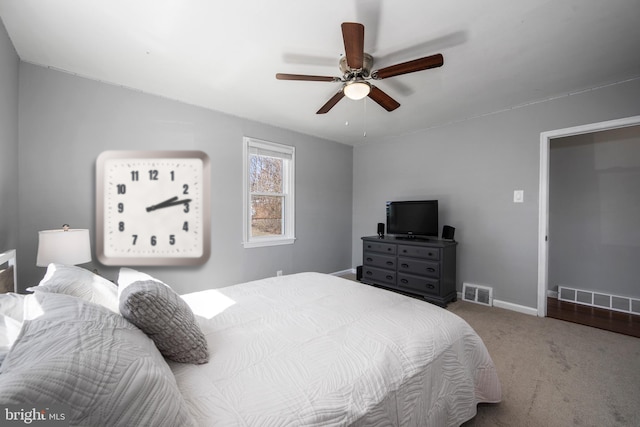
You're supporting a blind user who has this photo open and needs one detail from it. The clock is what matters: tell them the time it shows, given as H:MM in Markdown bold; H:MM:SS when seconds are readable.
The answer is **2:13**
